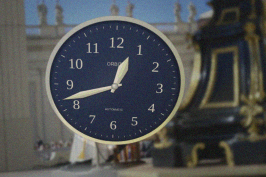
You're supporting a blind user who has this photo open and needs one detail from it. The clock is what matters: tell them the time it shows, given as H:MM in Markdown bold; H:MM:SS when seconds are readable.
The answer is **12:42**
